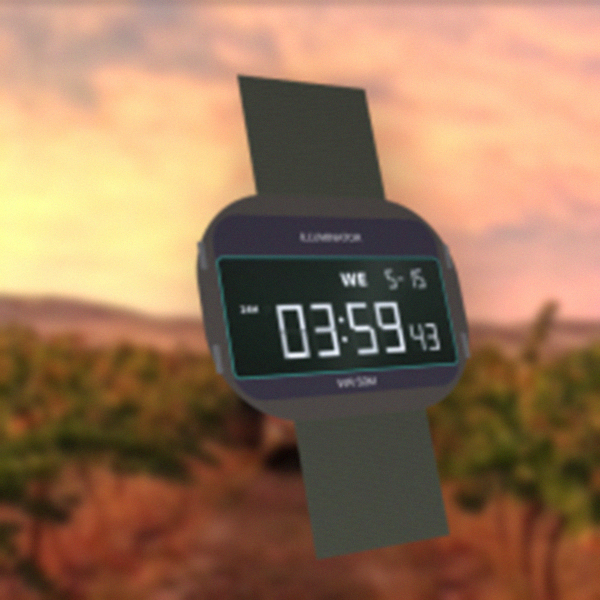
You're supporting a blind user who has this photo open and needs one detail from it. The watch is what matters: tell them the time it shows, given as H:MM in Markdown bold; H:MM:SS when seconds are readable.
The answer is **3:59:43**
